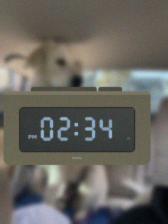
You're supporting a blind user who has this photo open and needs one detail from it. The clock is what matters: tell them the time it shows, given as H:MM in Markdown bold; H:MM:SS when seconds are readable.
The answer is **2:34**
